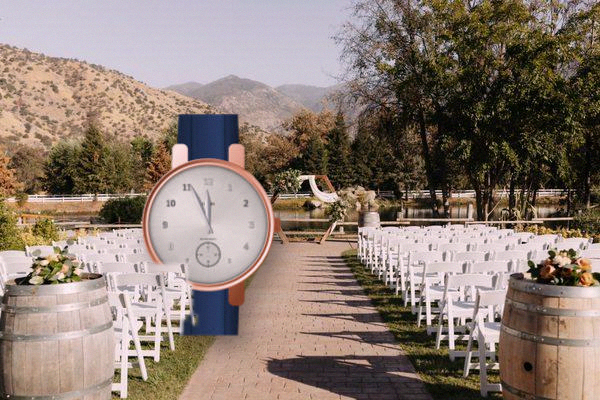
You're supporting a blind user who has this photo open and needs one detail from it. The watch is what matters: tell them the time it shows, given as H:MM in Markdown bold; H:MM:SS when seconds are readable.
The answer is **11:56**
